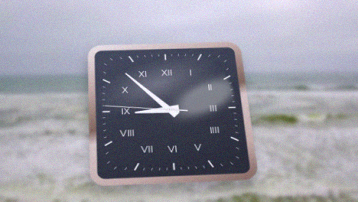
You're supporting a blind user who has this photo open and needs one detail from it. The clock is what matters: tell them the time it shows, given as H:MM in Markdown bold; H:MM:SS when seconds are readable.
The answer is **8:52:46**
